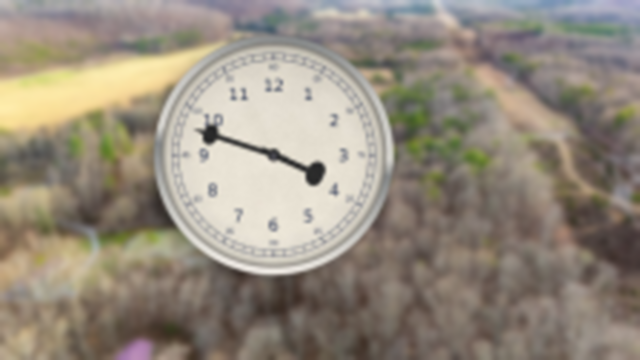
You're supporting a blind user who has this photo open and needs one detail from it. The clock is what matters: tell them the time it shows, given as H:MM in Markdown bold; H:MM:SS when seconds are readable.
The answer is **3:48**
